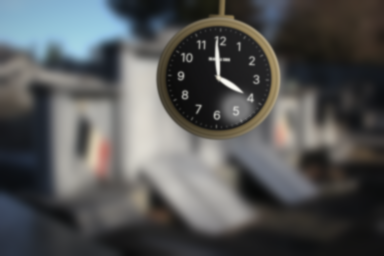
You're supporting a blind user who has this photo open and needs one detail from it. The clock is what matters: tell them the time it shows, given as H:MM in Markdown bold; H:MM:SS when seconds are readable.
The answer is **3:59**
